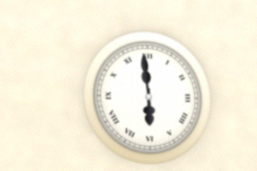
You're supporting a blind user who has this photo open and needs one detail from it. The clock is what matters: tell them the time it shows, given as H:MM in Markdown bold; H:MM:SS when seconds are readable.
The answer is **5:59**
